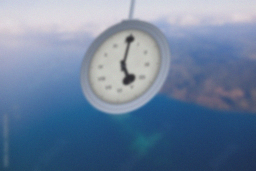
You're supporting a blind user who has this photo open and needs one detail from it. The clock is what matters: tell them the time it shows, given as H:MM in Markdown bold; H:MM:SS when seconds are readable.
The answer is **5:01**
